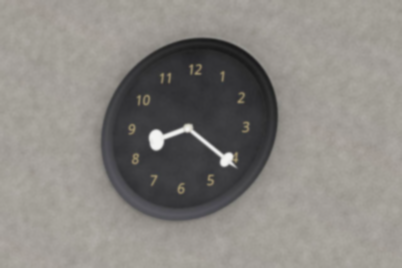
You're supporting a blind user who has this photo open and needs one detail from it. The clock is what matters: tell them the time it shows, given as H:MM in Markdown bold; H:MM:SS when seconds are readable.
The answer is **8:21**
